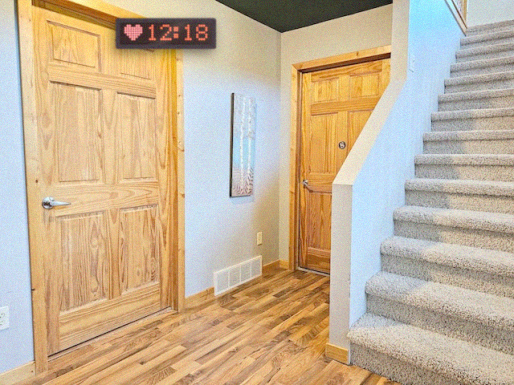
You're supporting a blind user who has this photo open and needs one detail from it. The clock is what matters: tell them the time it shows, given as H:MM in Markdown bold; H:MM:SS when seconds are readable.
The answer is **12:18**
